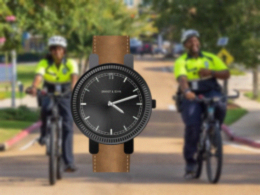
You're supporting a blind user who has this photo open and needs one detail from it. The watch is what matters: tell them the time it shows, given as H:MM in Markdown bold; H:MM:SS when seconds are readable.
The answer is **4:12**
